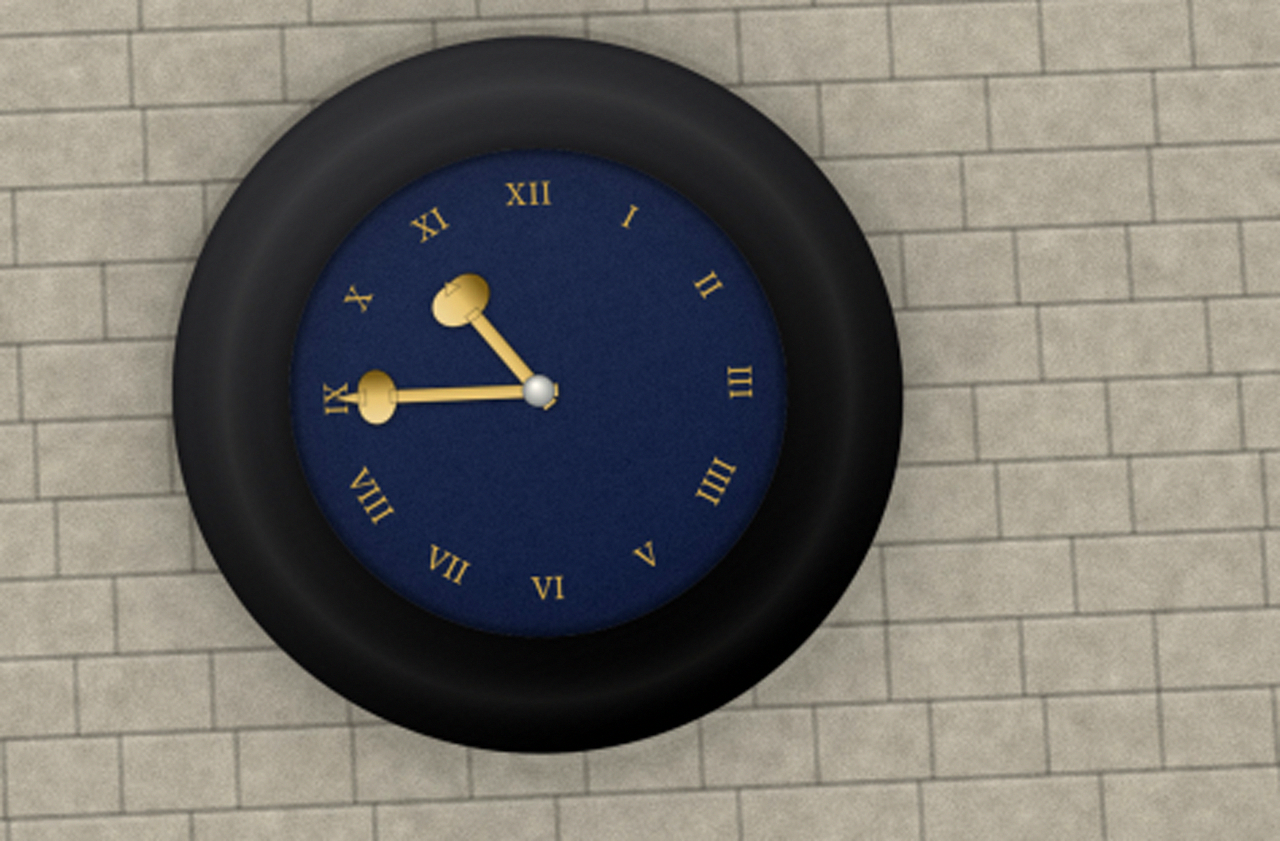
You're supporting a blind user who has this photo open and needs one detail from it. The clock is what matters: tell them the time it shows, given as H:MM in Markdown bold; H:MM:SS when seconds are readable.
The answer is **10:45**
